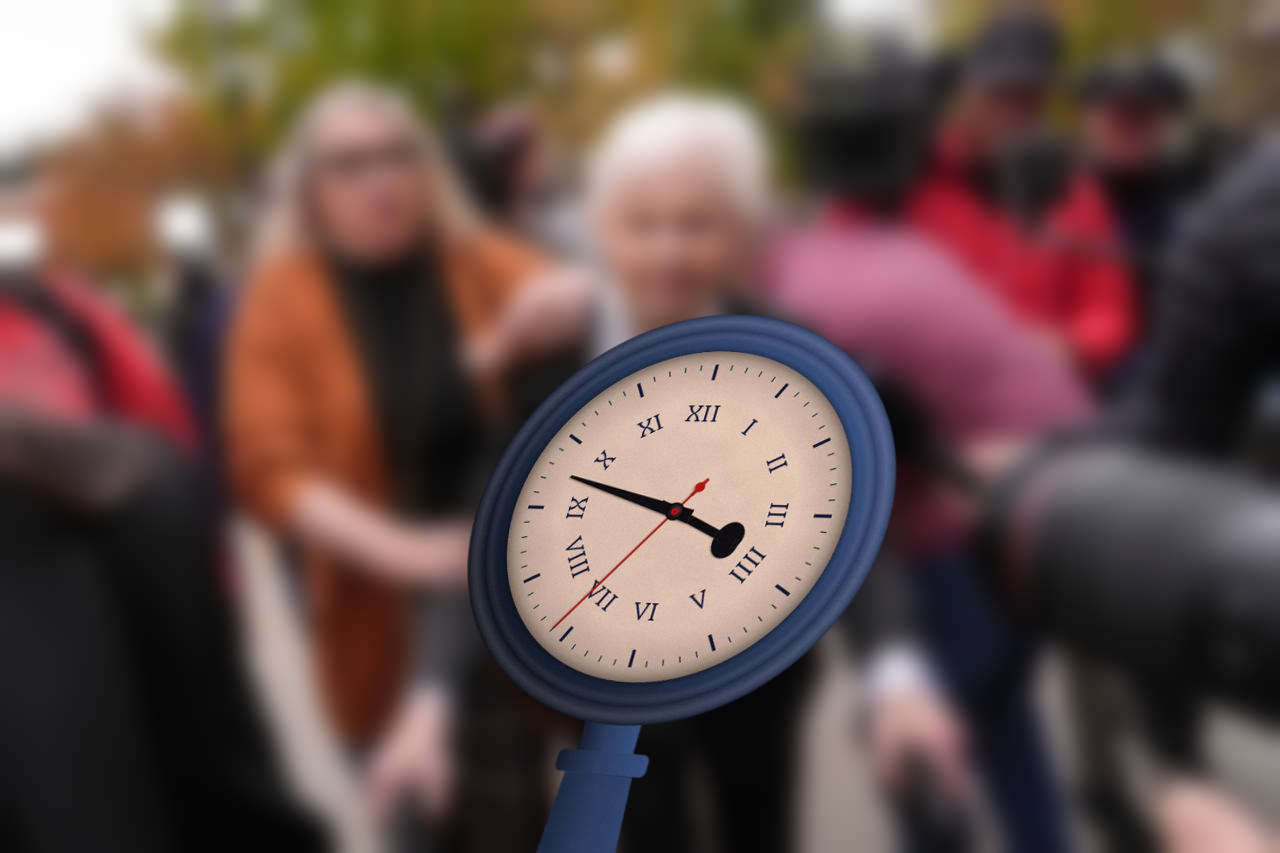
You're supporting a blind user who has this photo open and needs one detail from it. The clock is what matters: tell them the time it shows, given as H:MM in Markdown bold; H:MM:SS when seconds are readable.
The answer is **3:47:36**
